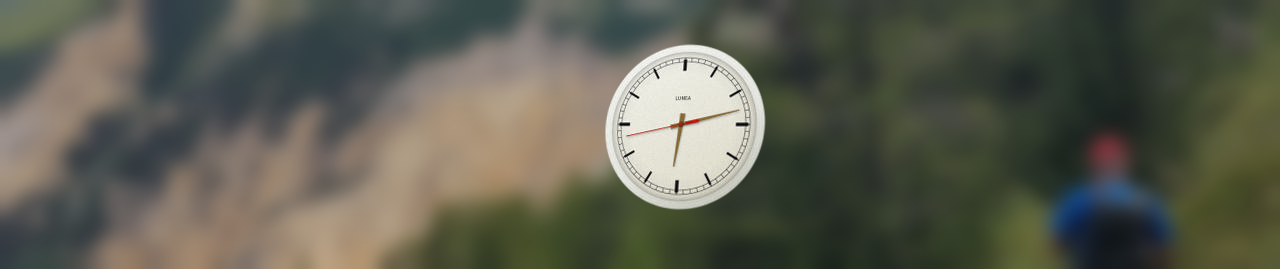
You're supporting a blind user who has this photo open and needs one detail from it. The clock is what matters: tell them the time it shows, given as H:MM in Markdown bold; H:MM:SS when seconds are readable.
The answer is **6:12:43**
